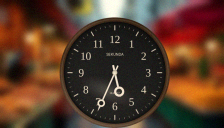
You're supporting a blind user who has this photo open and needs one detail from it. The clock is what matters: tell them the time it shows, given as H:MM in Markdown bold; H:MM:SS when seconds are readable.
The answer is **5:34**
